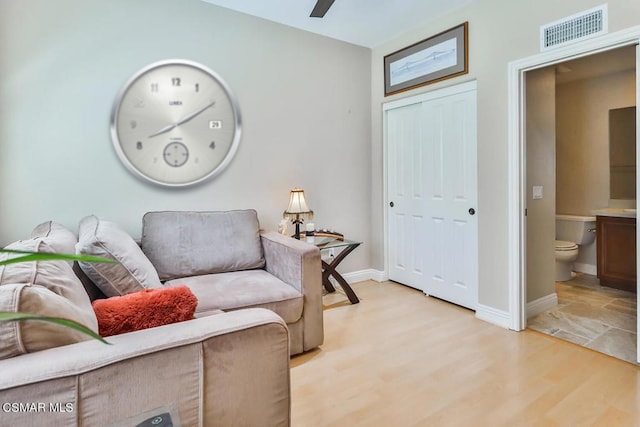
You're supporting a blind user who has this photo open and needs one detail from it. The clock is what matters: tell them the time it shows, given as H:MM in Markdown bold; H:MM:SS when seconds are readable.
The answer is **8:10**
